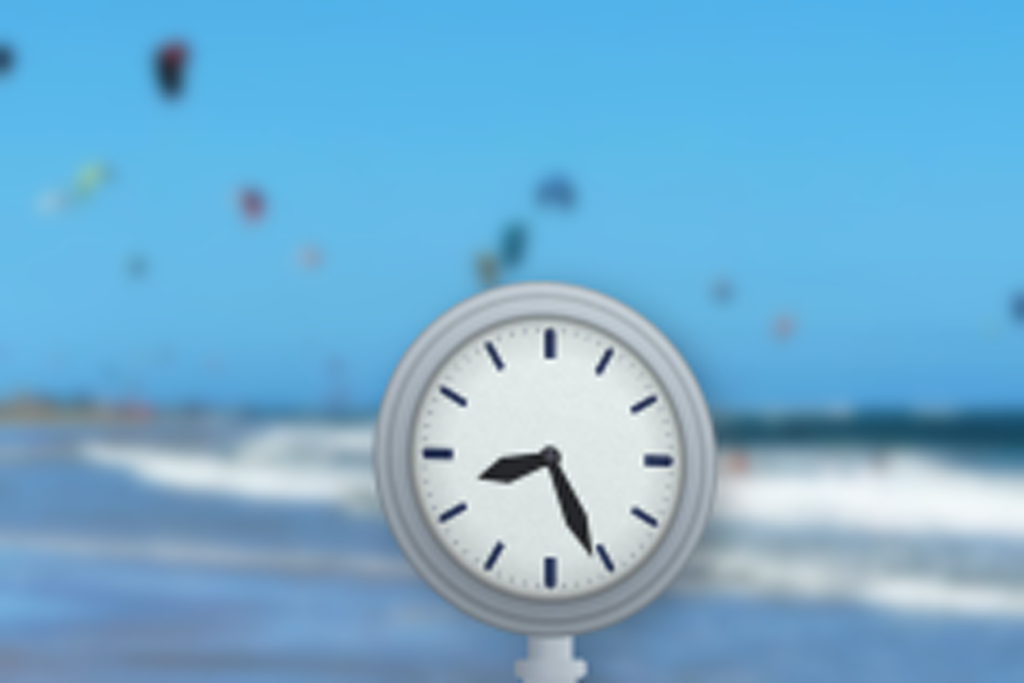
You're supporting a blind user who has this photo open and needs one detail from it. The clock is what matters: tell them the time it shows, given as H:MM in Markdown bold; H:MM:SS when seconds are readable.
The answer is **8:26**
